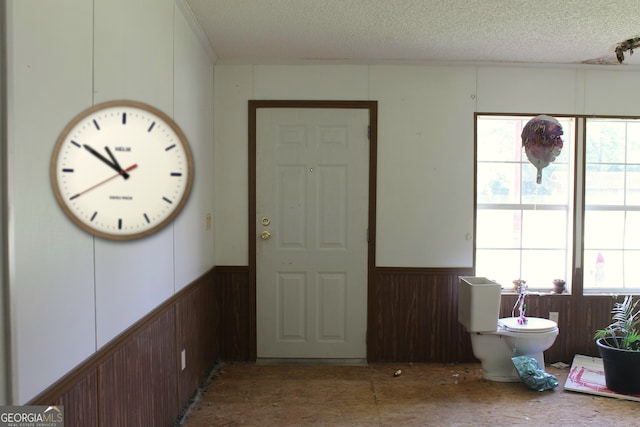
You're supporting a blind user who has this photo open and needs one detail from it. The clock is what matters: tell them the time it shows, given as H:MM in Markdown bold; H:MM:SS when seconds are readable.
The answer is **10:50:40**
